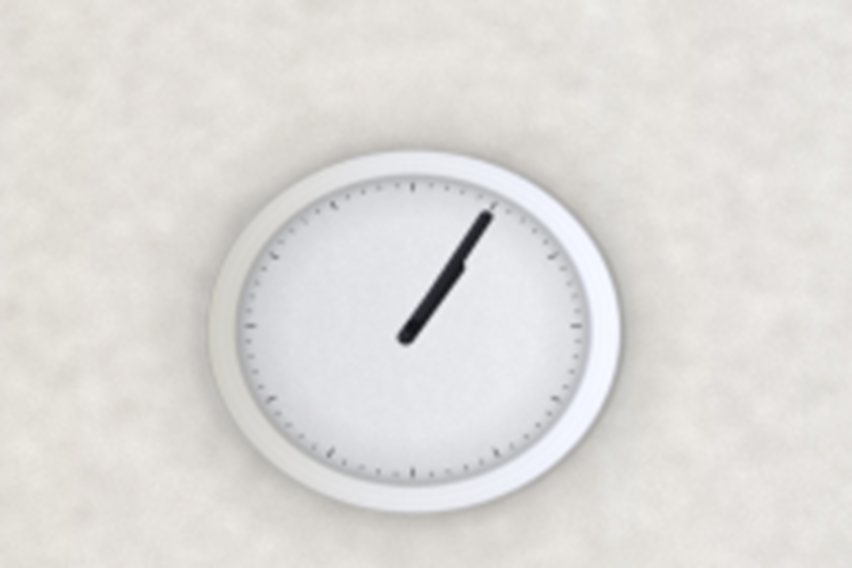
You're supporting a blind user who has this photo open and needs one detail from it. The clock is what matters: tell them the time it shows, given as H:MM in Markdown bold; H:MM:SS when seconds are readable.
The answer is **1:05**
